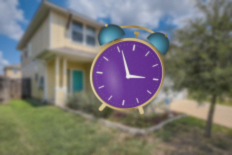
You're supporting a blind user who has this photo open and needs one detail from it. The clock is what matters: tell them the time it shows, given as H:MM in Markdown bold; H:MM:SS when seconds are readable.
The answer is **2:56**
